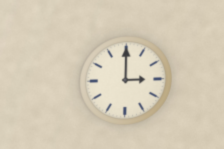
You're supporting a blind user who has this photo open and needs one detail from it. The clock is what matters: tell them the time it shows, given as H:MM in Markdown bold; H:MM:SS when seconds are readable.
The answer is **3:00**
